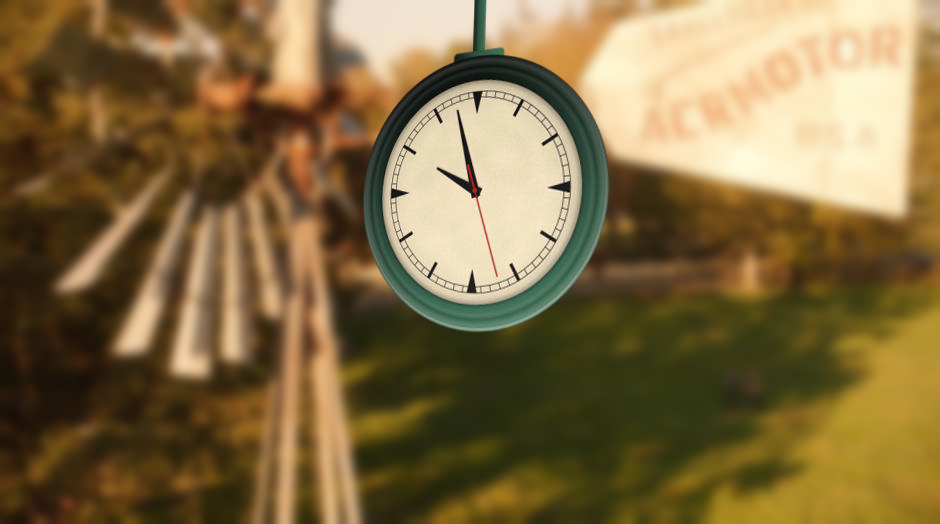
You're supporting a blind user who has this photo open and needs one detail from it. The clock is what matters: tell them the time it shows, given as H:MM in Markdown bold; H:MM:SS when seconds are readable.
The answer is **9:57:27**
